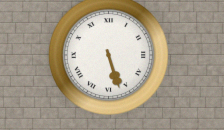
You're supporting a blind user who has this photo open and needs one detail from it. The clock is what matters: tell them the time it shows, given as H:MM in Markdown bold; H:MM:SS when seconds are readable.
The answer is **5:27**
